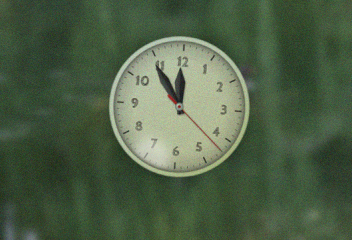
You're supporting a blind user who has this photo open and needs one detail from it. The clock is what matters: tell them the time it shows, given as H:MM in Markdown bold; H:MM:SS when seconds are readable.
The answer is **11:54:22**
